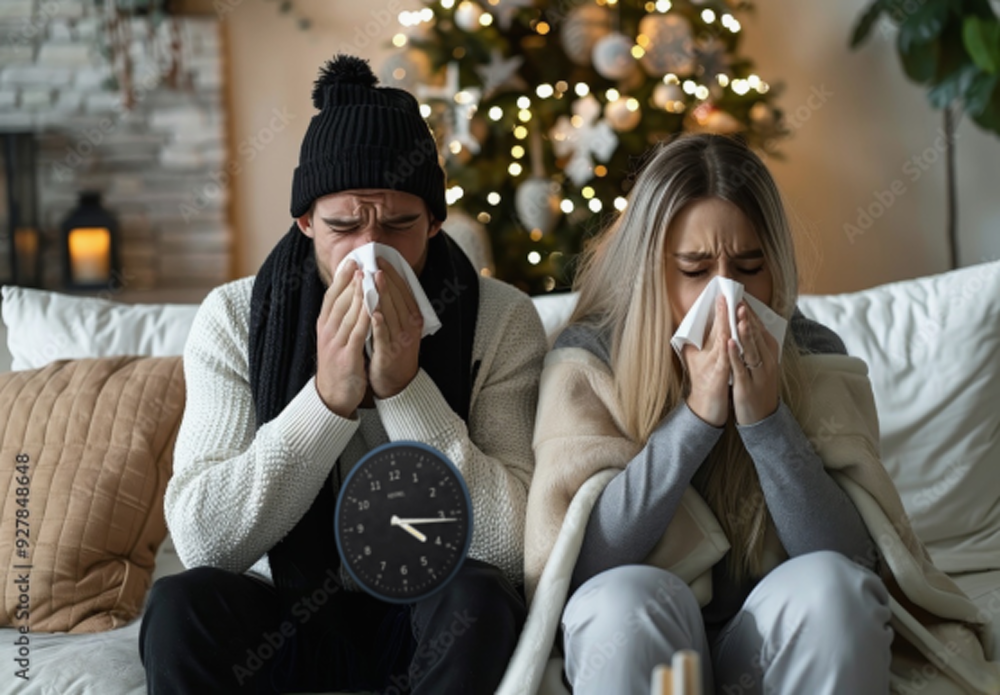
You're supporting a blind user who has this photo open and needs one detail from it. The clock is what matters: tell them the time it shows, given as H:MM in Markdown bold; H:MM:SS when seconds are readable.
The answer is **4:16**
